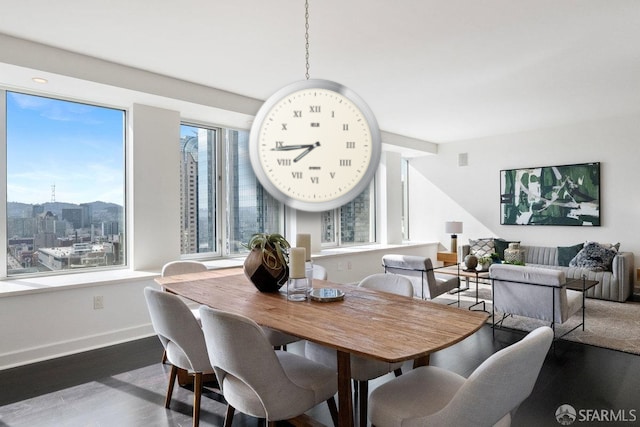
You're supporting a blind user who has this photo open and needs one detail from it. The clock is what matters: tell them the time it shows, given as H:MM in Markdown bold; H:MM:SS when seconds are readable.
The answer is **7:44**
